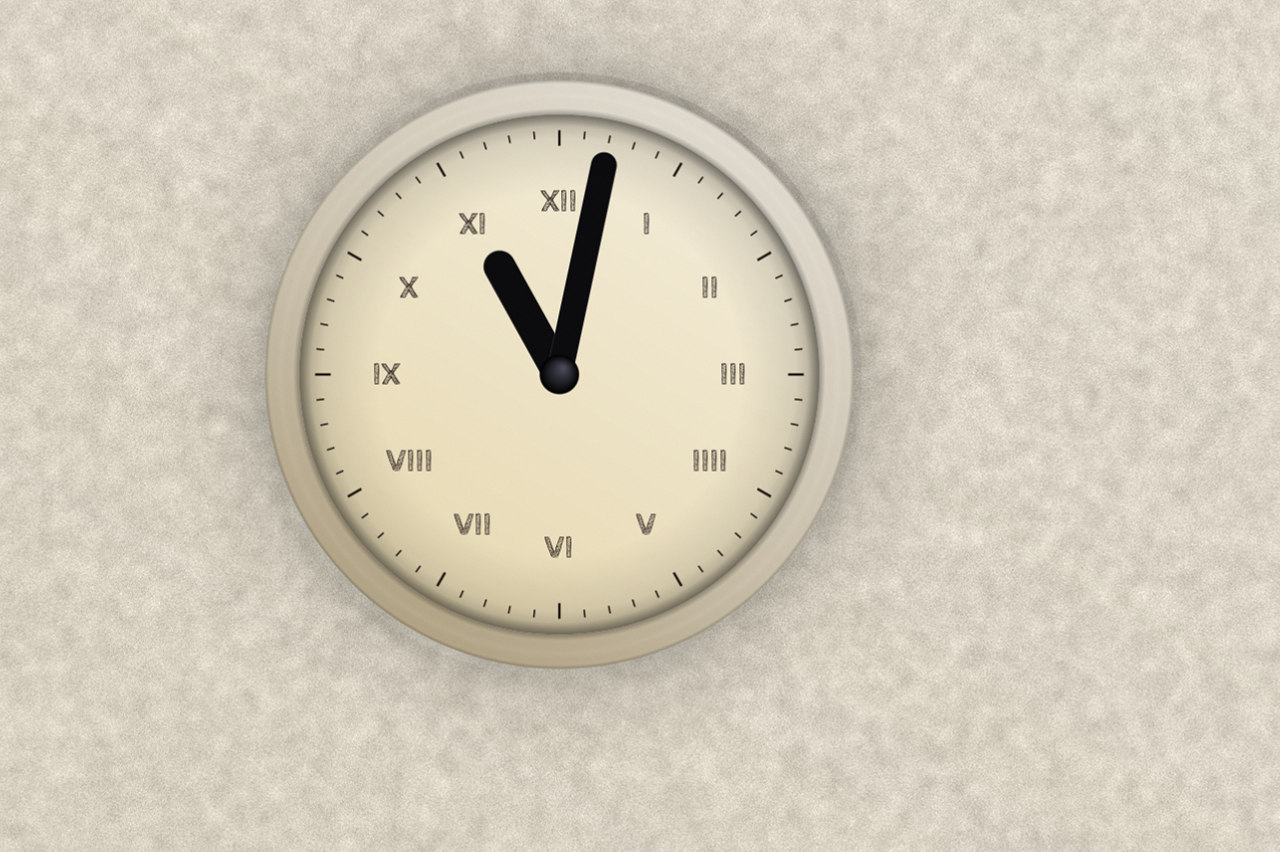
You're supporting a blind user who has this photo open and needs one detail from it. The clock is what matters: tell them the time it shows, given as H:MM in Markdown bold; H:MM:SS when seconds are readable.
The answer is **11:02**
